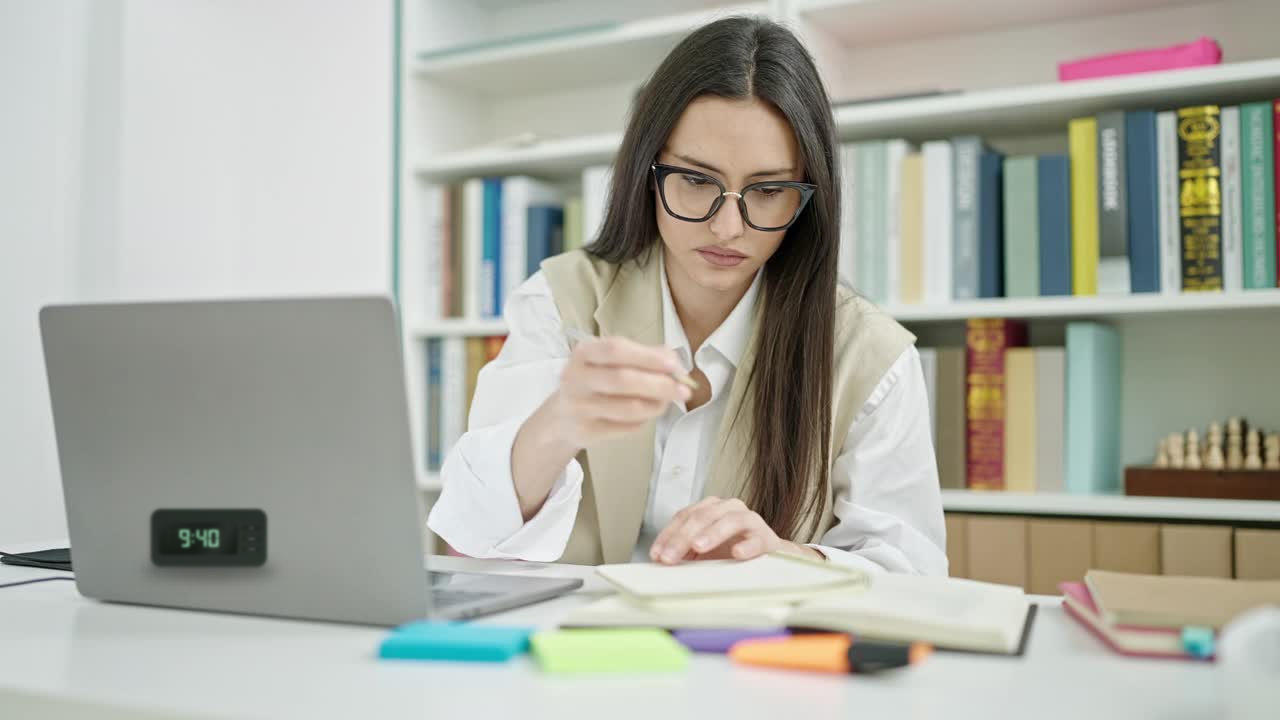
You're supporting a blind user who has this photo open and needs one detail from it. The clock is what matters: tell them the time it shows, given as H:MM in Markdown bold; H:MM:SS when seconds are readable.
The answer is **9:40**
